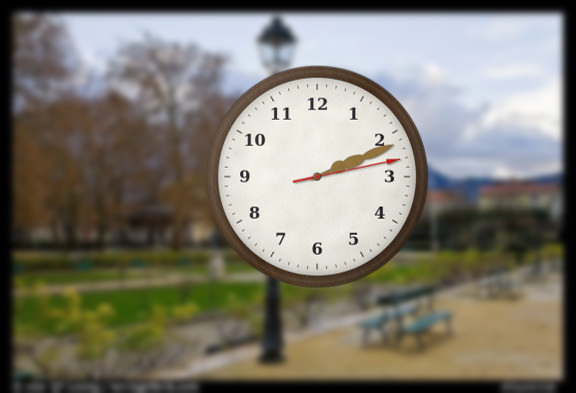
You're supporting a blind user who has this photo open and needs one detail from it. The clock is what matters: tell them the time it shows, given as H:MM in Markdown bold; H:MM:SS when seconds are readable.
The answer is **2:11:13**
